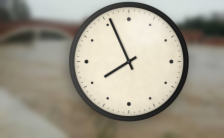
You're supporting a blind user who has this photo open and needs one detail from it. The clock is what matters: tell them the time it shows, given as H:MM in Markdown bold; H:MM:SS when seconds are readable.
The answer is **7:56**
